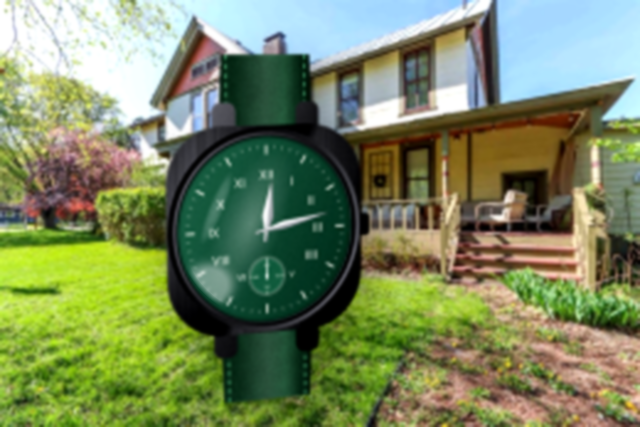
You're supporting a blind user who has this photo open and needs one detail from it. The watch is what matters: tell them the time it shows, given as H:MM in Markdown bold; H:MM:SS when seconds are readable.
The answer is **12:13**
